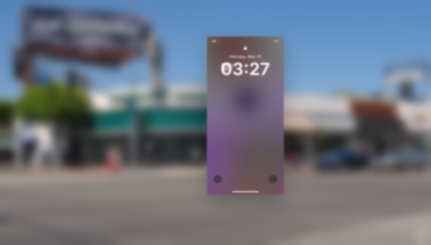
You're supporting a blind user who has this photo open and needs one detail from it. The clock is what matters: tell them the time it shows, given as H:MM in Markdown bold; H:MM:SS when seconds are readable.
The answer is **3:27**
